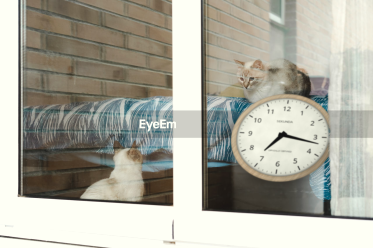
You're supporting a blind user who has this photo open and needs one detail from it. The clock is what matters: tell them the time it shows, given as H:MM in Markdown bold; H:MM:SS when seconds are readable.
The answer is **7:17**
